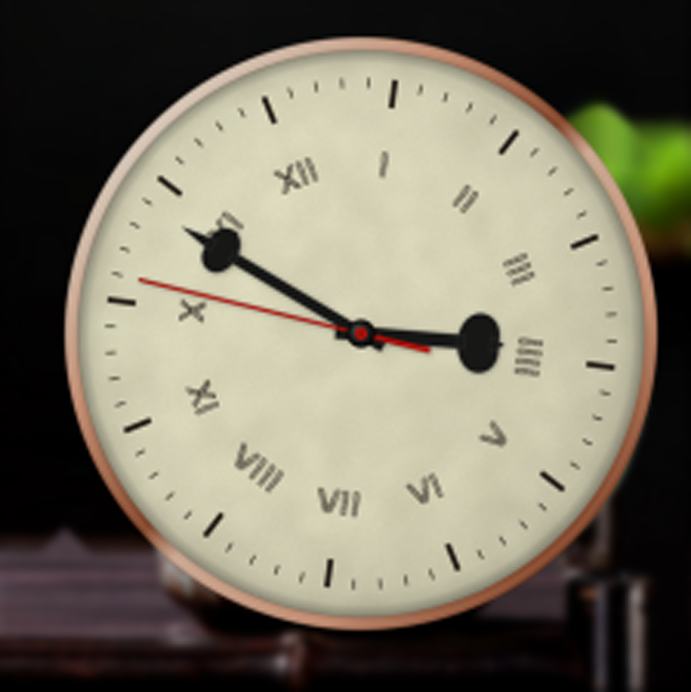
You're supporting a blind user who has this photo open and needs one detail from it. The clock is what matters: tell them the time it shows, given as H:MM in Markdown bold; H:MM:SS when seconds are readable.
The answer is **3:53:51**
